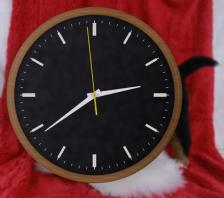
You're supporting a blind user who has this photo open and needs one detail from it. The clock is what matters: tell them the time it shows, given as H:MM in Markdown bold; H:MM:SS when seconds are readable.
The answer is **2:38:59**
